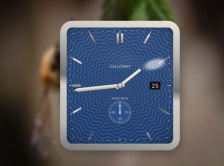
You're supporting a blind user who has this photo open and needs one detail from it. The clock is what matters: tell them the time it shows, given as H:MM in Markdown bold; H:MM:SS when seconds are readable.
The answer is **1:44**
